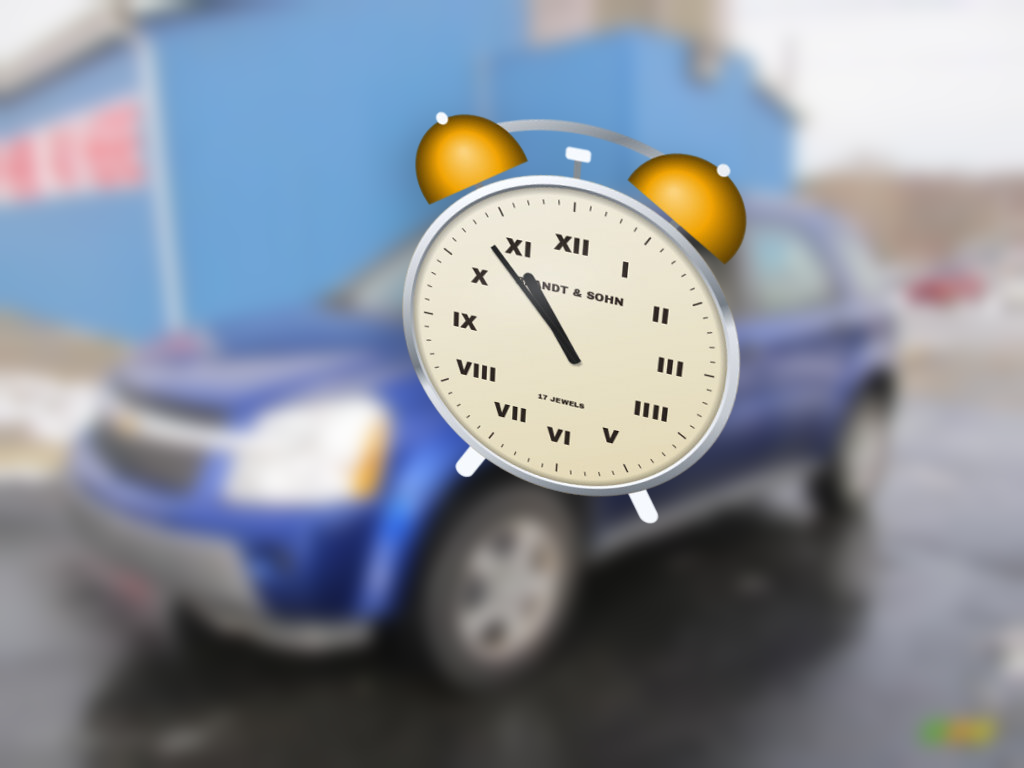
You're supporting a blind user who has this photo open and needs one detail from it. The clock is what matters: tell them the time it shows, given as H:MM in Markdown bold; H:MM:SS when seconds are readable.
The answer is **10:53**
